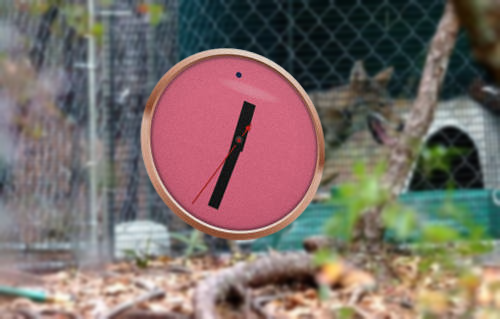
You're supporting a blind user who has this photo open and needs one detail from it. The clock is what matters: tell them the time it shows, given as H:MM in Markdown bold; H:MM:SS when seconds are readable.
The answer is **12:33:36**
